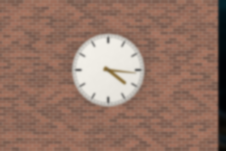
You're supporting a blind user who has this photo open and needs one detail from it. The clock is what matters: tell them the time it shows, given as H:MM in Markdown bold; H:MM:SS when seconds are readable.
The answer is **4:16**
